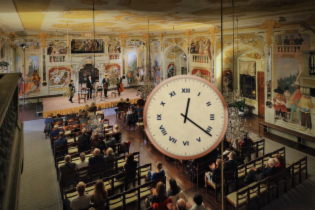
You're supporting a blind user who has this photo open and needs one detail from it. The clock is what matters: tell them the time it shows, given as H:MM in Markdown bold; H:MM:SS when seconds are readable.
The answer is **12:21**
